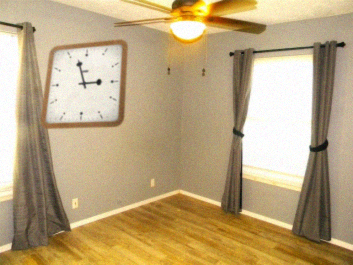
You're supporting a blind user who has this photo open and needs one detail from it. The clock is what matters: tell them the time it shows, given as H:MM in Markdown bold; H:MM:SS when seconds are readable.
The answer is **2:57**
